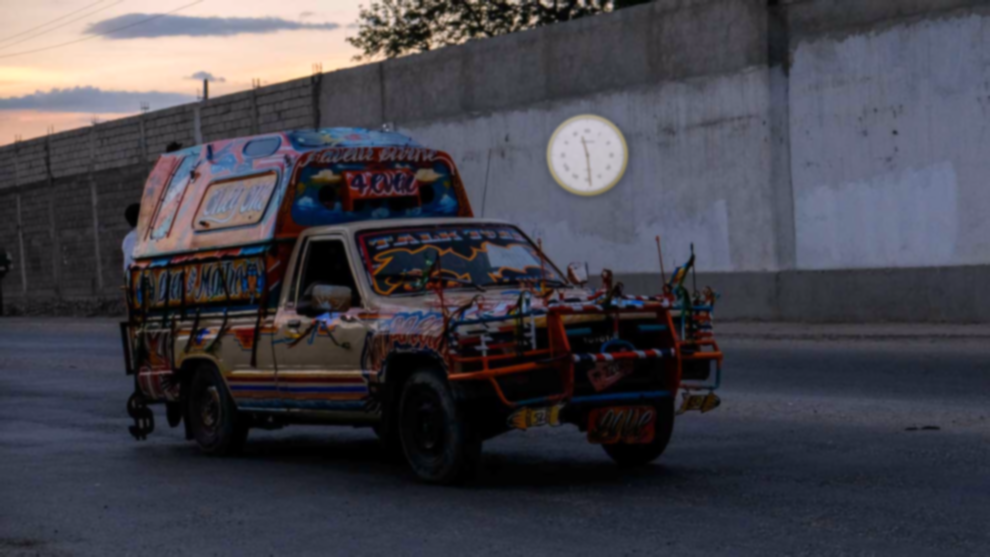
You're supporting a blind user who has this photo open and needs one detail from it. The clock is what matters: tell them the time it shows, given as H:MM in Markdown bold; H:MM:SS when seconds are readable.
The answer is **11:29**
